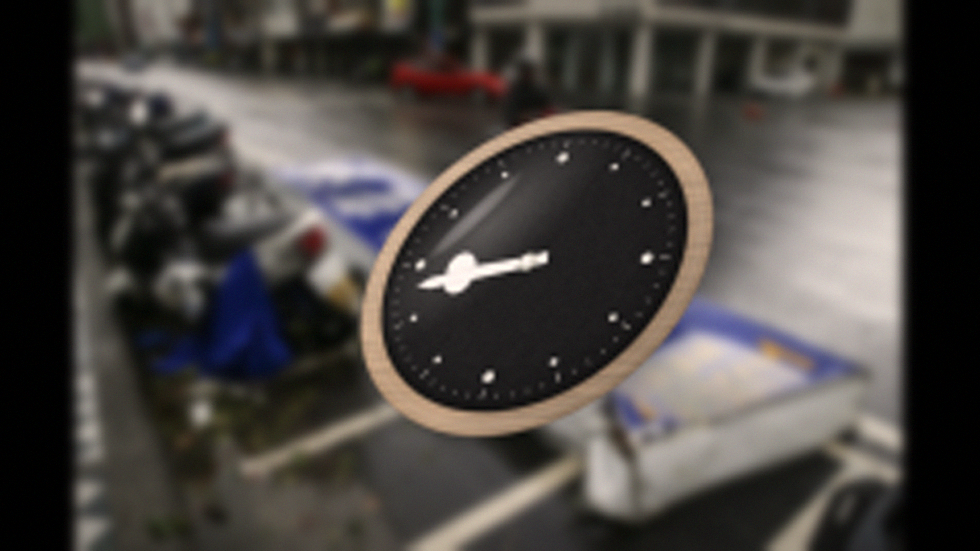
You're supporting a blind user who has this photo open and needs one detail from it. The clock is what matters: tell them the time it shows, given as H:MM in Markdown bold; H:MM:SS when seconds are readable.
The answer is **8:43**
